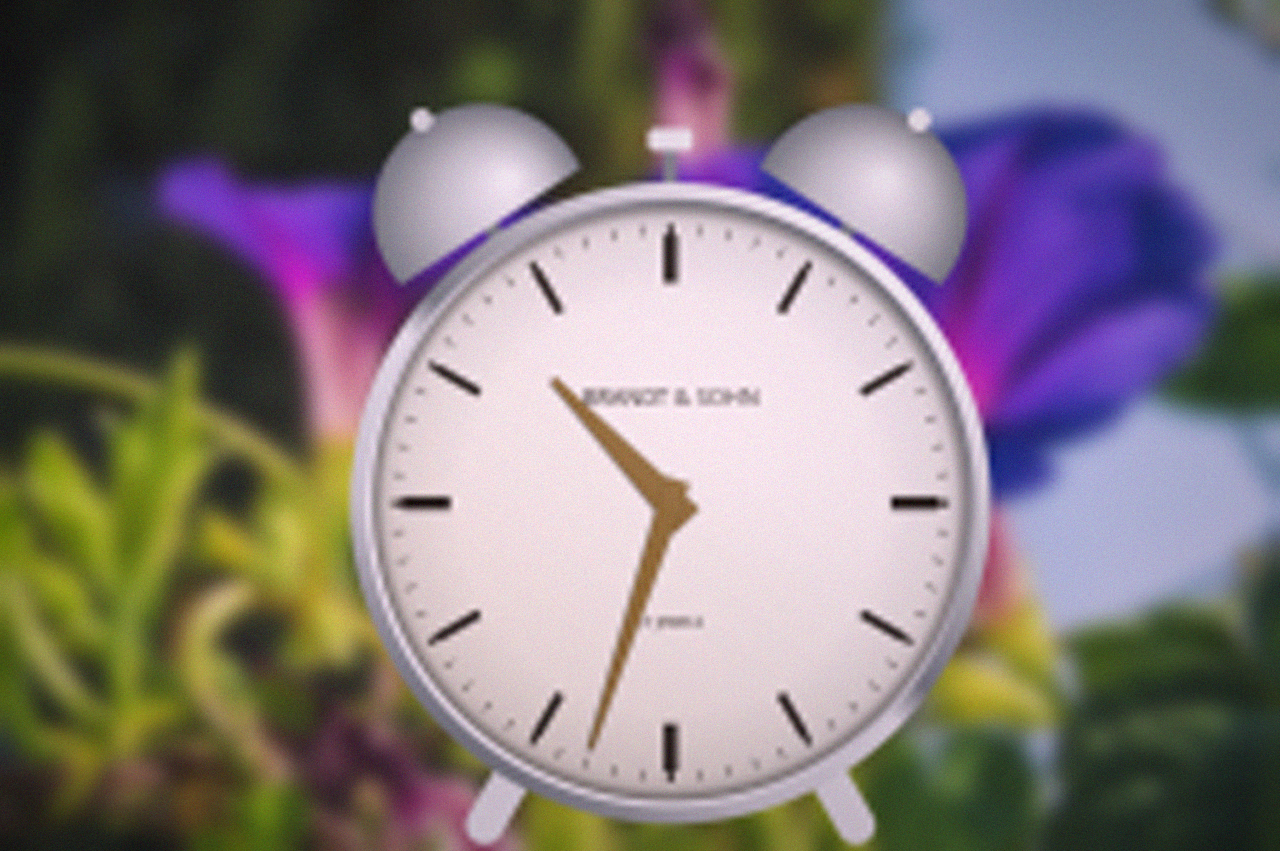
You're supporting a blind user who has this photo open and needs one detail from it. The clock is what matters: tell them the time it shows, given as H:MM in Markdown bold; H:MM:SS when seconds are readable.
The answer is **10:33**
